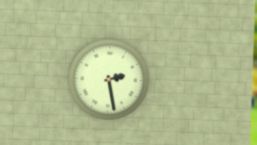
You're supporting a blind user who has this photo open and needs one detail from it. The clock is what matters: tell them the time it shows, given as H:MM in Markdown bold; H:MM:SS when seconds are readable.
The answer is **2:28**
